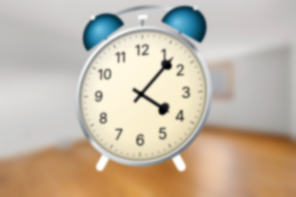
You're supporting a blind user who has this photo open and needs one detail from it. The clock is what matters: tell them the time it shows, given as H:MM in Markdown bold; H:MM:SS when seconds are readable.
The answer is **4:07**
